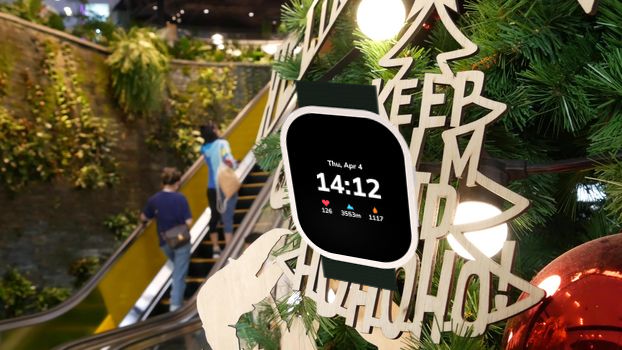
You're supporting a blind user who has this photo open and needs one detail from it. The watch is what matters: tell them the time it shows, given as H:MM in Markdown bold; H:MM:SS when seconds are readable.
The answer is **14:12**
